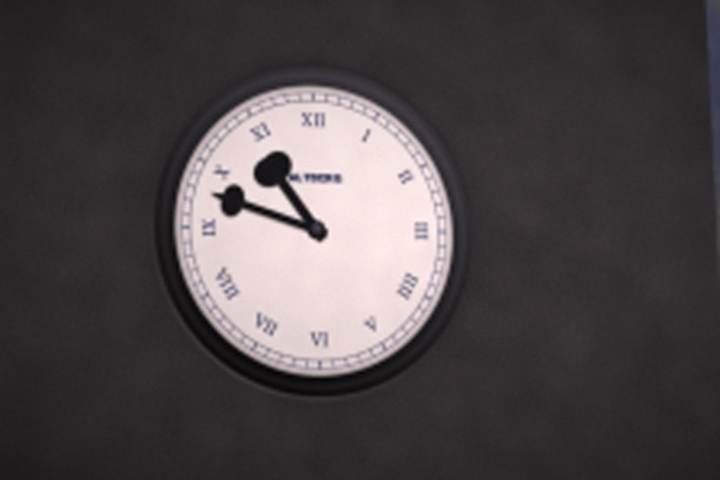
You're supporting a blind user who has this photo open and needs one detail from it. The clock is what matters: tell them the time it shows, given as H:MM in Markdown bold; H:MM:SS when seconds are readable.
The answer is **10:48**
